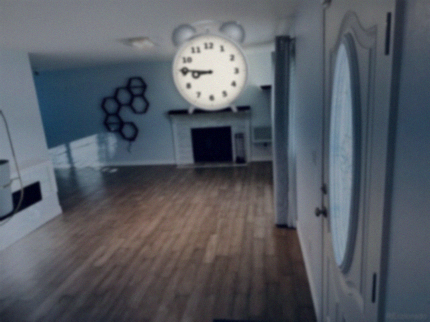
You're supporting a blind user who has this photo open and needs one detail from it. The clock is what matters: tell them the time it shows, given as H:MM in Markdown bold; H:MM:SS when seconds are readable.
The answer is **8:46**
